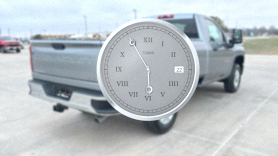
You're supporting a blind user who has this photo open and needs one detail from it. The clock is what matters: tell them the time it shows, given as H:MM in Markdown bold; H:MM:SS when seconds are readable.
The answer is **5:55**
